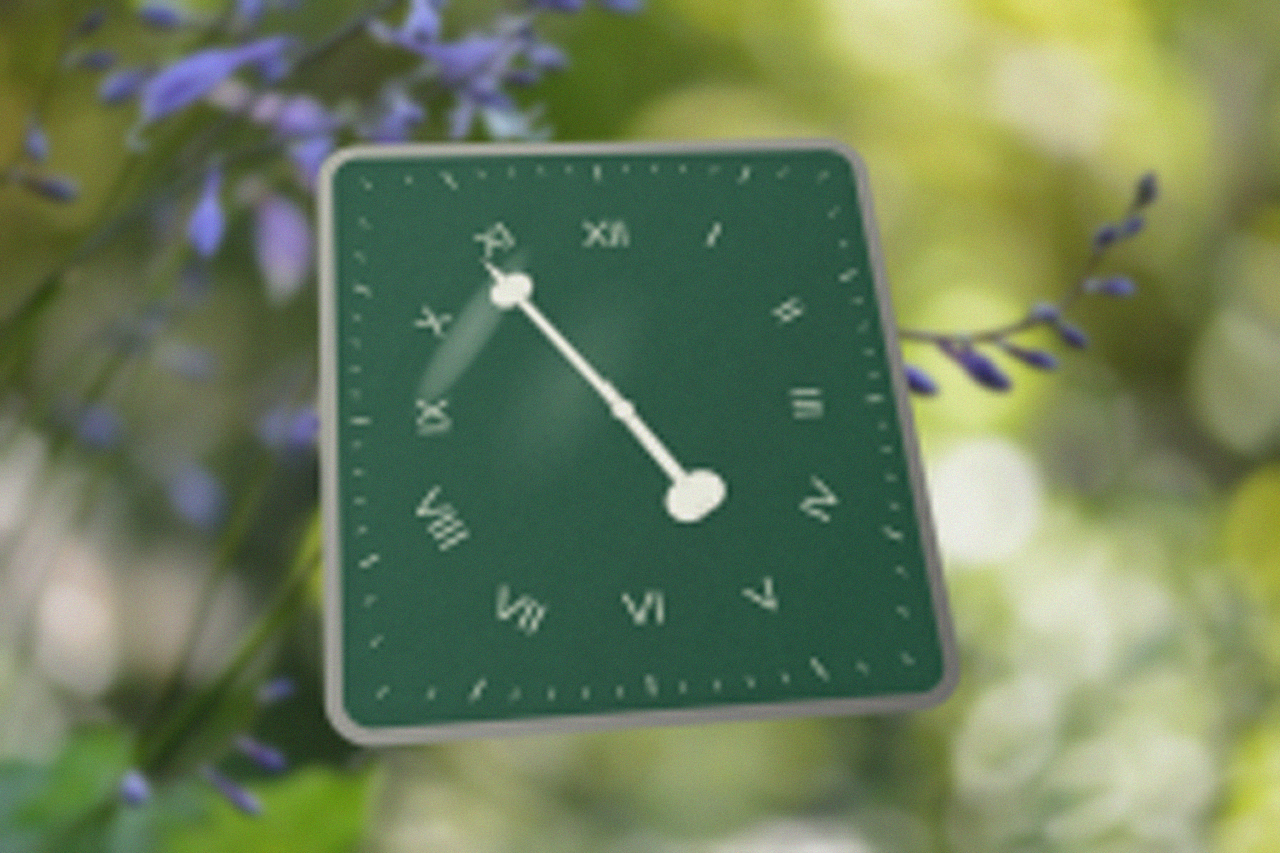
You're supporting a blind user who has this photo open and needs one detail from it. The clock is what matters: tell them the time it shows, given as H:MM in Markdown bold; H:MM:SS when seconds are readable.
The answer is **4:54**
